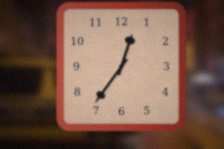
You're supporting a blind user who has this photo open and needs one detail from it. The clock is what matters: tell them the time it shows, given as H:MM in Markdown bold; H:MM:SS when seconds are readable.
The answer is **12:36**
